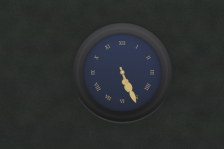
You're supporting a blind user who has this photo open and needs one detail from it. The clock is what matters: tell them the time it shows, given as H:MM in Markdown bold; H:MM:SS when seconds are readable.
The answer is **5:26**
